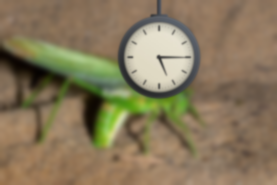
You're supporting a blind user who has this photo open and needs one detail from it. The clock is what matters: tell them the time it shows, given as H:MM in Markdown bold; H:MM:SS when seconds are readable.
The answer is **5:15**
